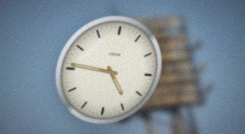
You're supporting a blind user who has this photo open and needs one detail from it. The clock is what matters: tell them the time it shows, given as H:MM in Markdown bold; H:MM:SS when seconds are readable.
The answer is **4:46**
